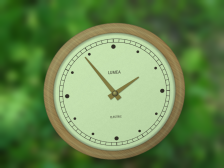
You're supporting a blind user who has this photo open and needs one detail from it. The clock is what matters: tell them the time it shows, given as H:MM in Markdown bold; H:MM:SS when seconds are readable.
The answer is **1:54**
